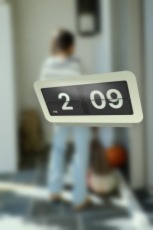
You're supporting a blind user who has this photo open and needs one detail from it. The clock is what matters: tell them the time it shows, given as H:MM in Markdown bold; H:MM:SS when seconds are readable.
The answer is **2:09**
